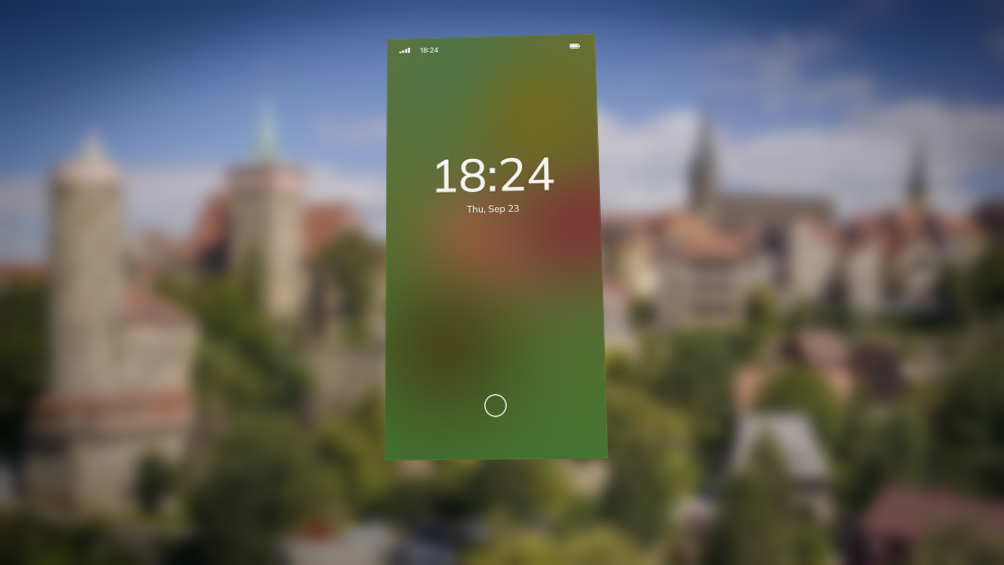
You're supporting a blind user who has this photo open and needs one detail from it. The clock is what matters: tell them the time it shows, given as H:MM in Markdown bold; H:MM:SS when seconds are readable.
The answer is **18:24**
